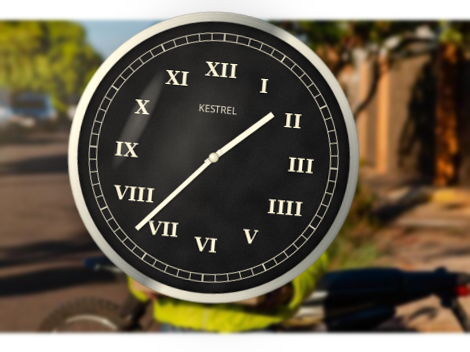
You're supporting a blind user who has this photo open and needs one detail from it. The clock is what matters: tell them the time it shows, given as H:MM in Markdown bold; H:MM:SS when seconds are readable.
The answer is **1:37**
